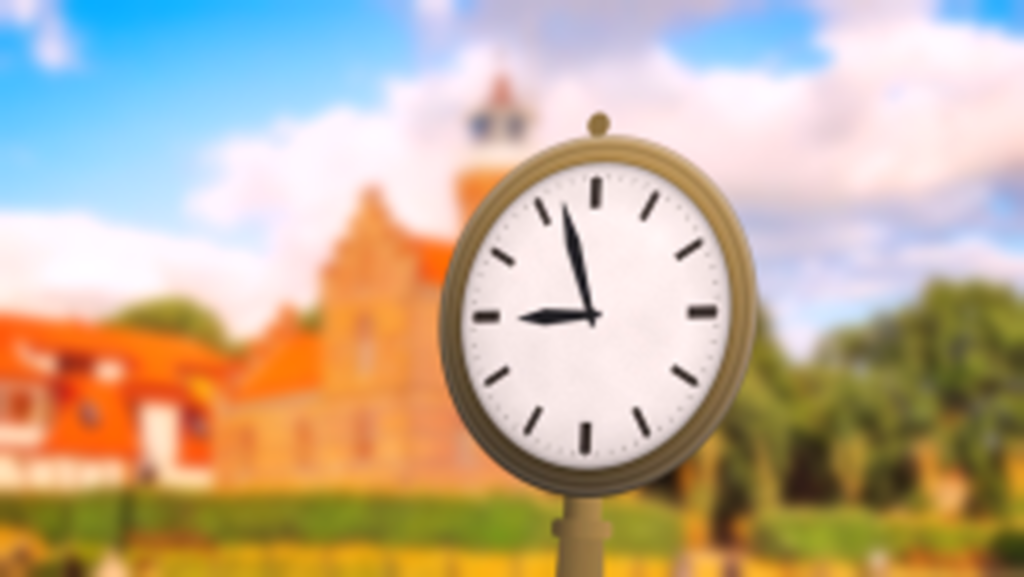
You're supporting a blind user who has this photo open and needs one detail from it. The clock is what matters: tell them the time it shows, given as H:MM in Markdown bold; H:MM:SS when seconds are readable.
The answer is **8:57**
